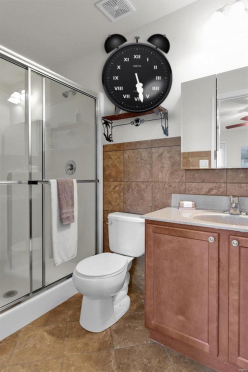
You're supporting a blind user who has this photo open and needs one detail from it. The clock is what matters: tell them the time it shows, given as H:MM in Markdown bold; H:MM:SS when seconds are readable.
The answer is **5:28**
